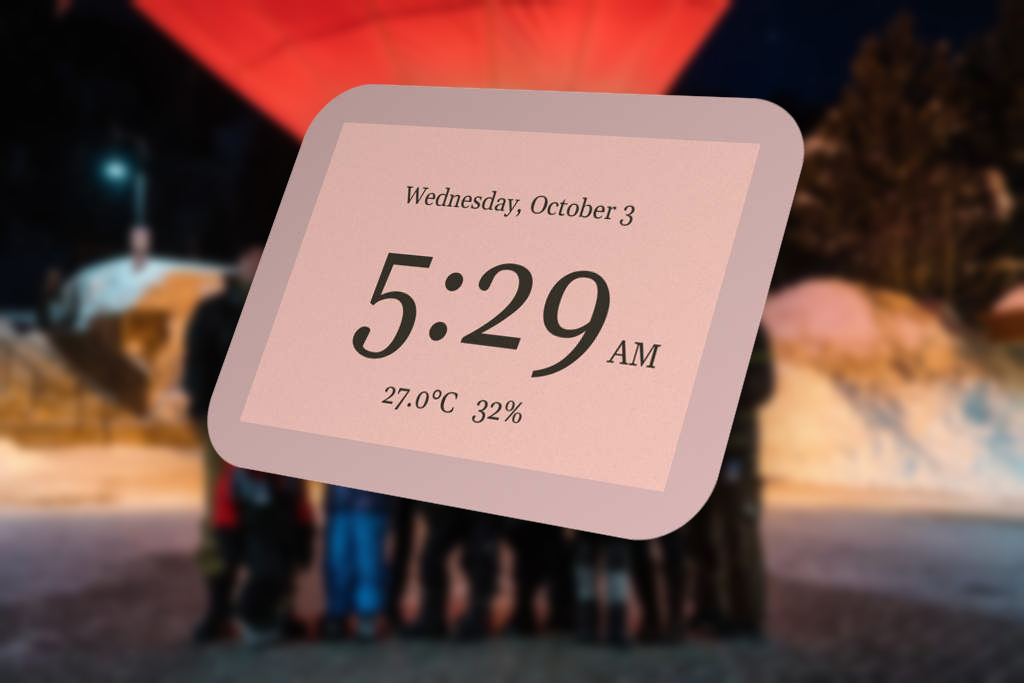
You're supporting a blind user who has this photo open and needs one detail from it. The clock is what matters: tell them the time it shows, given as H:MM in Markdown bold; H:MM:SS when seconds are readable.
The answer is **5:29**
